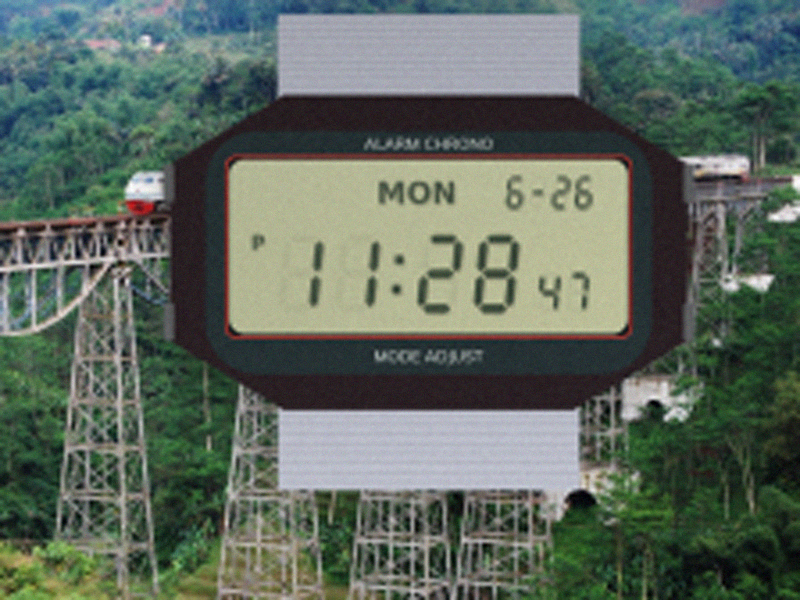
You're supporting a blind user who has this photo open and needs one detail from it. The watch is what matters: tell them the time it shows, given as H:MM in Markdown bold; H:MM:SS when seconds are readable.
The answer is **11:28:47**
